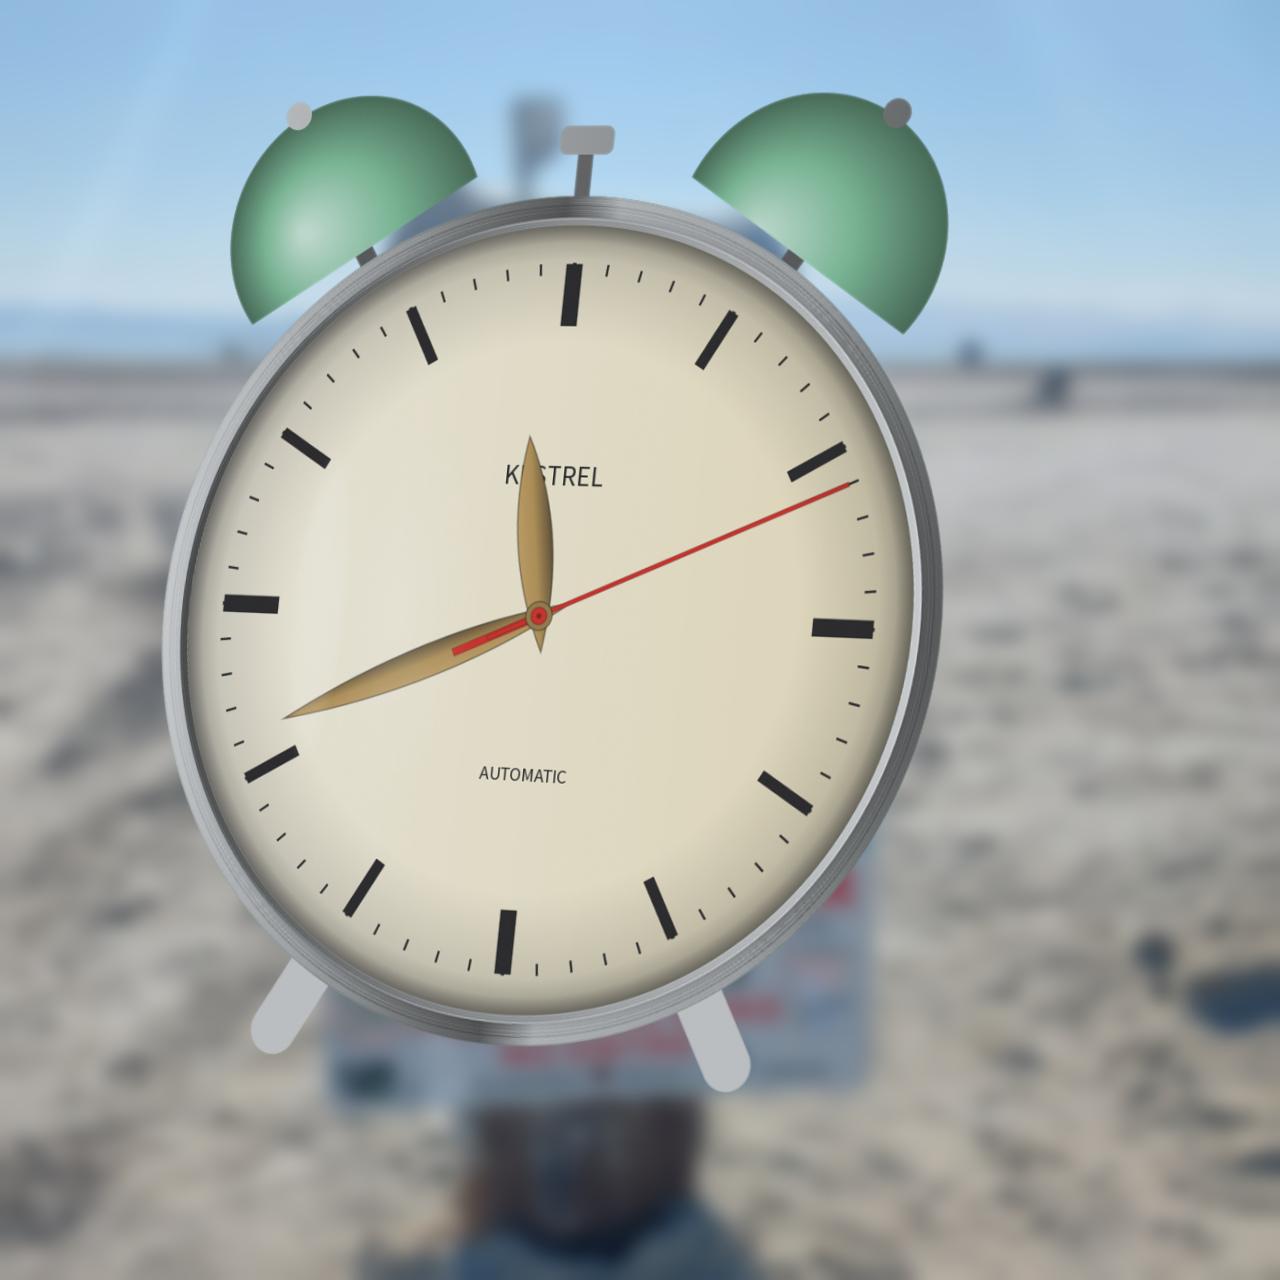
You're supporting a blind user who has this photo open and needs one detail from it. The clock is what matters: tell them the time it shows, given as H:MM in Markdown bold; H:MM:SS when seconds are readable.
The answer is **11:41:11**
